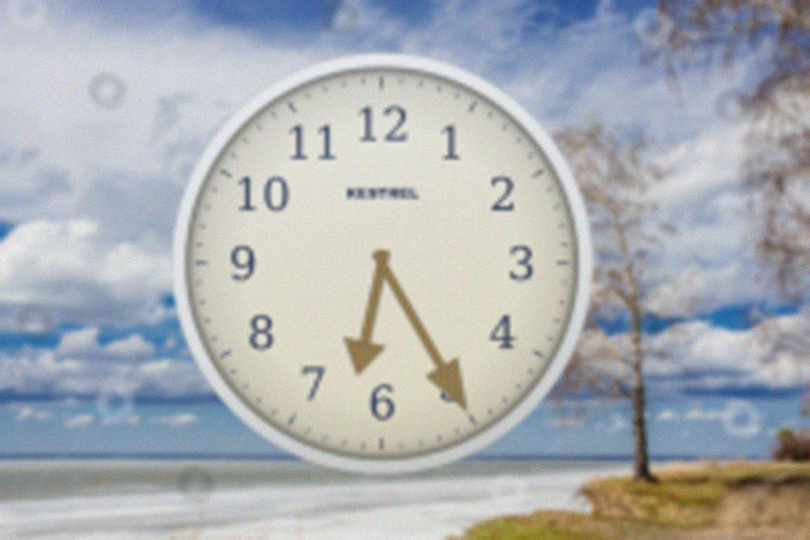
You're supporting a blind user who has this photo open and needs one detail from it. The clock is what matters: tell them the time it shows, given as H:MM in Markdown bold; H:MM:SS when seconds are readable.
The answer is **6:25**
